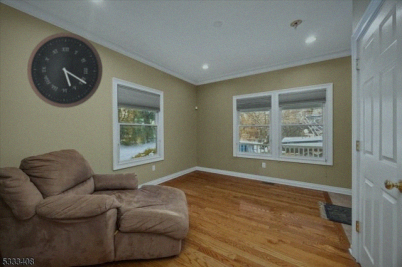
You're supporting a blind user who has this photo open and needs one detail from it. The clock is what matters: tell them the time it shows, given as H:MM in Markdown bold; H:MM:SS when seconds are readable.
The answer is **5:20**
